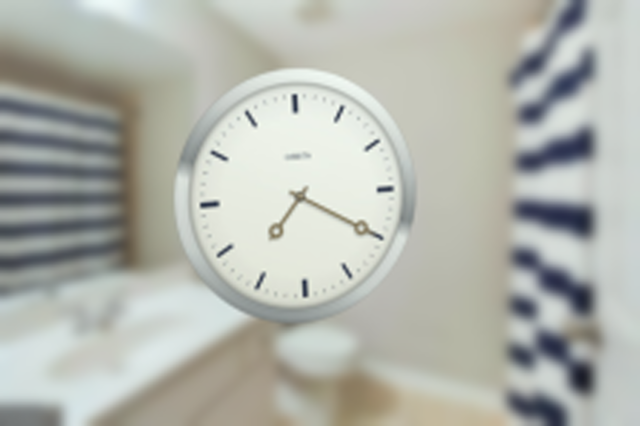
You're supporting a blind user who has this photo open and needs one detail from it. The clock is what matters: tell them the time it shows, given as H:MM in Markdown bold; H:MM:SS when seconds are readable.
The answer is **7:20**
